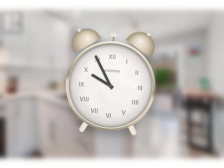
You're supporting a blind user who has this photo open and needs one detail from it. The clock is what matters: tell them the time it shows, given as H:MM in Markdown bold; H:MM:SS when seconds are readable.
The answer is **9:55**
